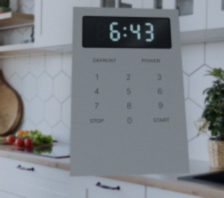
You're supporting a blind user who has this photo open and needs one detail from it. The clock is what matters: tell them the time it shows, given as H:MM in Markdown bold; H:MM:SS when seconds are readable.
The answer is **6:43**
